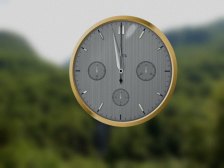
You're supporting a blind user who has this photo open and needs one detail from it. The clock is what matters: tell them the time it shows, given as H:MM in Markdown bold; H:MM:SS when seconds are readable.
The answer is **11:58**
